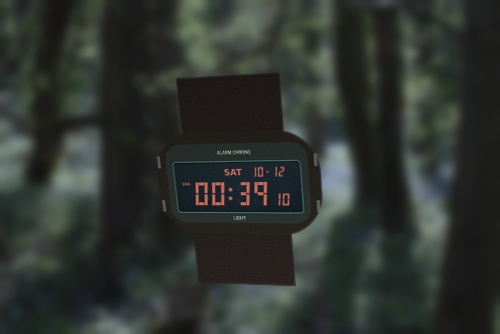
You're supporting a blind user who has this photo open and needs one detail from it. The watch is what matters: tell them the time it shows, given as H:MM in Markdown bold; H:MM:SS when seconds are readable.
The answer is **0:39:10**
